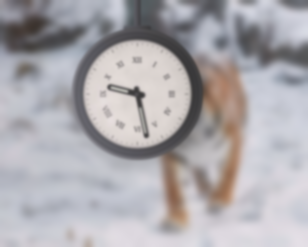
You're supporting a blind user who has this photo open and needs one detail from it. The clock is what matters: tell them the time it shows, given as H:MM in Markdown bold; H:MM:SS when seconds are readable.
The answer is **9:28**
